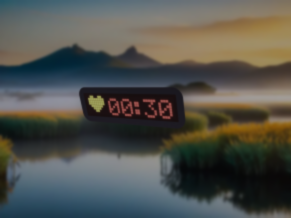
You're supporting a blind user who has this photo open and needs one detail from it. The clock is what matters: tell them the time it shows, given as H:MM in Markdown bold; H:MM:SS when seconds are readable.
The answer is **0:30**
